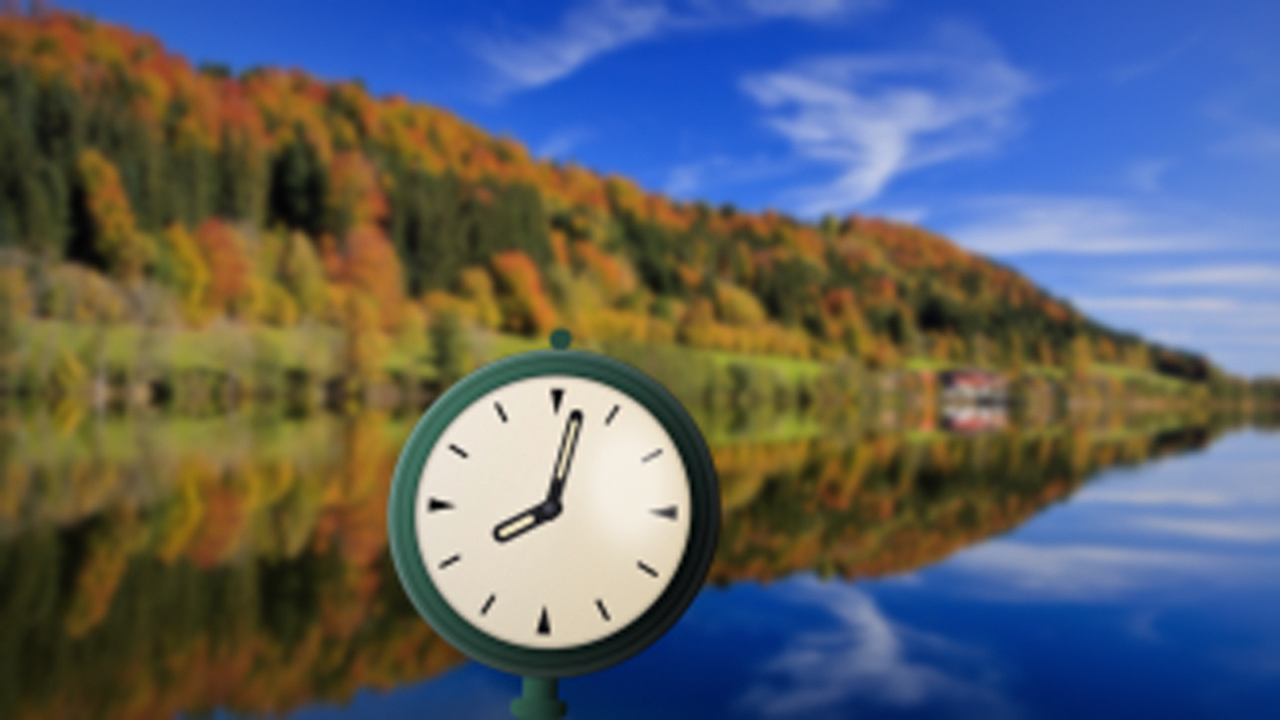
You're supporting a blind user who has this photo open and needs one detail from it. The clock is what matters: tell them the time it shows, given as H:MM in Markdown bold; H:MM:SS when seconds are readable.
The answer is **8:02**
